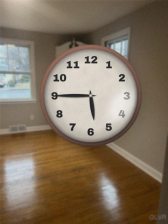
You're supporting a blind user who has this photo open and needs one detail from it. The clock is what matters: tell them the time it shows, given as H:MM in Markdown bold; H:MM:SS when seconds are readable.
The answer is **5:45**
